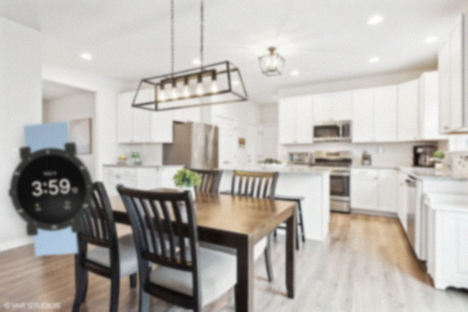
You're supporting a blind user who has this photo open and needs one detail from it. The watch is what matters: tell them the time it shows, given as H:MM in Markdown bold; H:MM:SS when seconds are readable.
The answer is **3:59**
